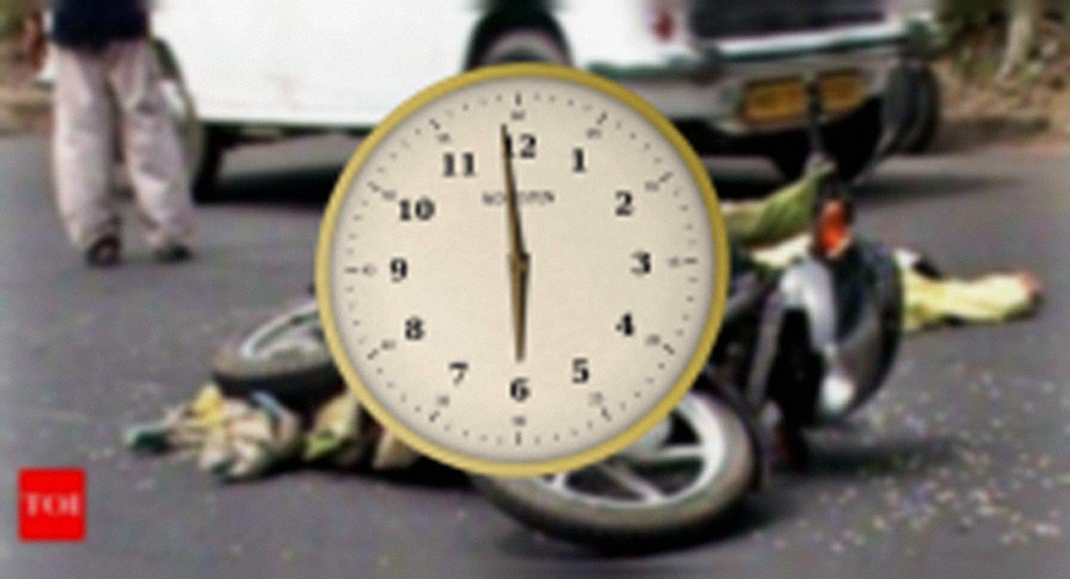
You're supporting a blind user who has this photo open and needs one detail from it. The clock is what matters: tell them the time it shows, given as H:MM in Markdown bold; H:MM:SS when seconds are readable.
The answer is **5:59**
